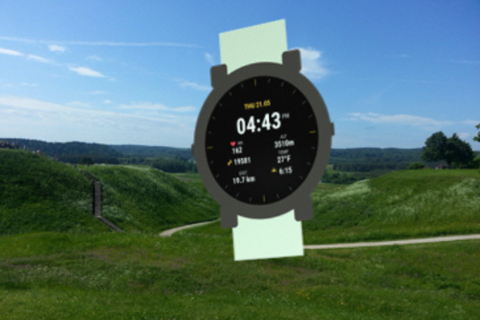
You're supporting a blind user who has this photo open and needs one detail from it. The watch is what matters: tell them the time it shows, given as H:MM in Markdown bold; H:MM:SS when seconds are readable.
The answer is **4:43**
